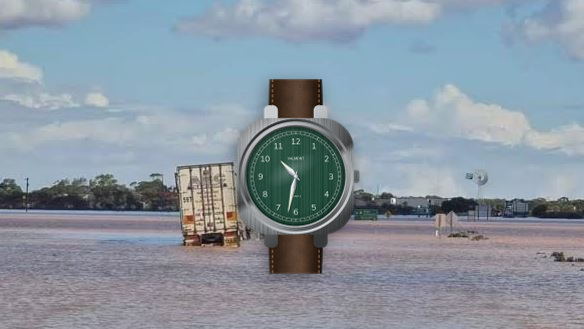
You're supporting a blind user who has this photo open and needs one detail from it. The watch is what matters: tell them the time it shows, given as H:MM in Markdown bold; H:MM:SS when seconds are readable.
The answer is **10:32**
